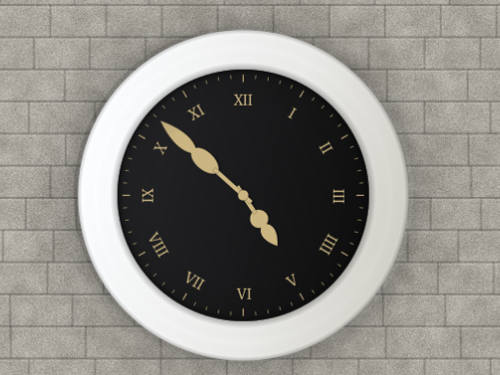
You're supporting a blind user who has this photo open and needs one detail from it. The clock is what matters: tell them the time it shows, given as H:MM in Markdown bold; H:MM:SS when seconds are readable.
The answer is **4:52**
